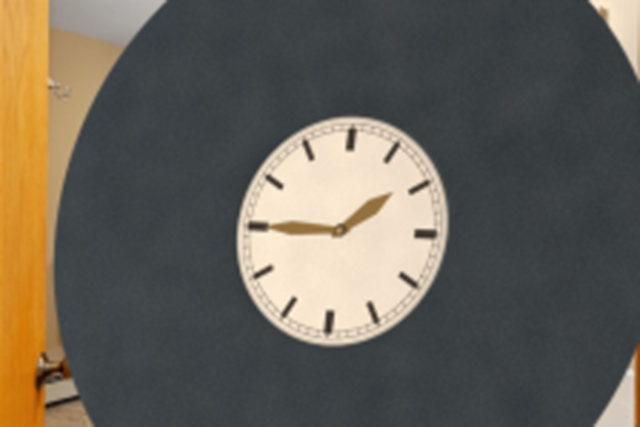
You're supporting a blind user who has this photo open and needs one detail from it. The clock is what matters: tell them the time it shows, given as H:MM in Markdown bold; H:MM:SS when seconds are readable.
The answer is **1:45**
